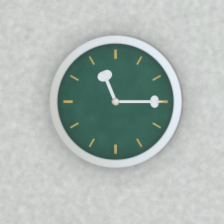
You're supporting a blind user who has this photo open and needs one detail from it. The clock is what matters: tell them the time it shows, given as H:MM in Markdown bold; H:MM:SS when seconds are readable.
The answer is **11:15**
